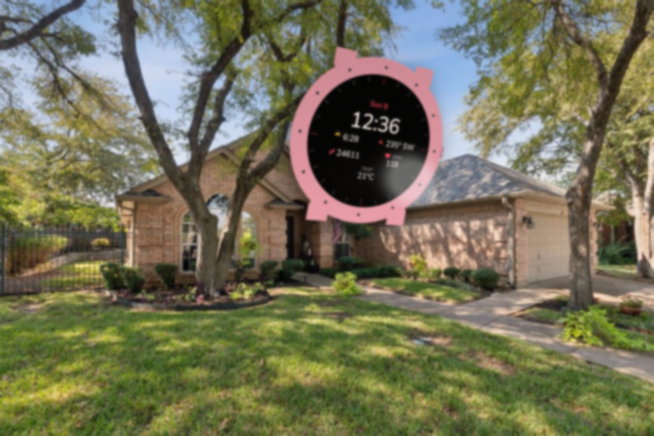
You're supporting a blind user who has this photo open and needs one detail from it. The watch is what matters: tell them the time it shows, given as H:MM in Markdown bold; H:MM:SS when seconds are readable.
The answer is **12:36**
